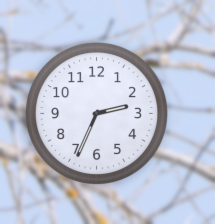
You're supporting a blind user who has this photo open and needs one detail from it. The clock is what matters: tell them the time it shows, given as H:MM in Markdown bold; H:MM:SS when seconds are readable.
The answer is **2:34**
